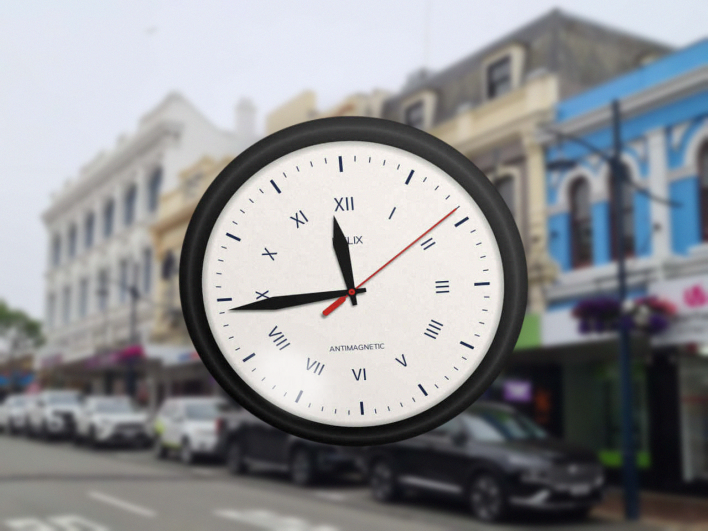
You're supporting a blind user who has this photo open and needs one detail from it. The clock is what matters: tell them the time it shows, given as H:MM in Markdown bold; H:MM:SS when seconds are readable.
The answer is **11:44:09**
